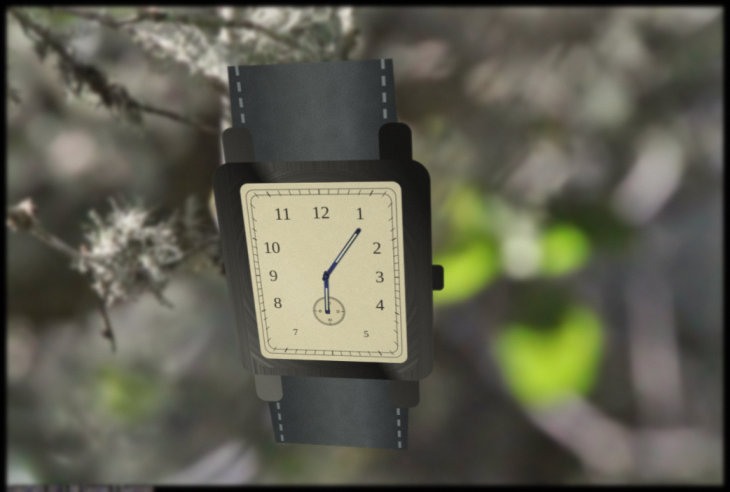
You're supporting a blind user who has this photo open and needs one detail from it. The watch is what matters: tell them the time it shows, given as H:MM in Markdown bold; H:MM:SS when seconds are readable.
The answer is **6:06**
